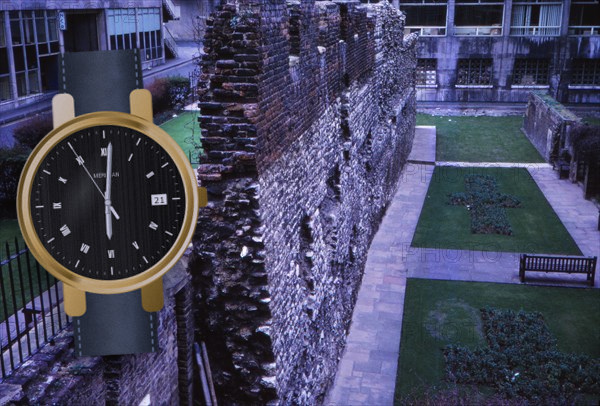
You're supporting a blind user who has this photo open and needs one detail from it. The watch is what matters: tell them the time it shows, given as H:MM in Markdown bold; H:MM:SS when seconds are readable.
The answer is **6:00:55**
